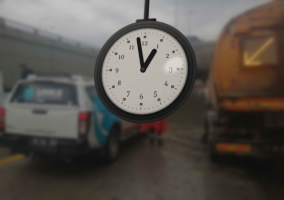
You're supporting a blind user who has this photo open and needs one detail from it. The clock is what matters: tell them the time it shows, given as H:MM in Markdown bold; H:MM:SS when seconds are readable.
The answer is **12:58**
